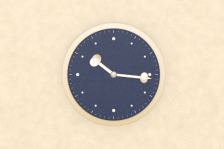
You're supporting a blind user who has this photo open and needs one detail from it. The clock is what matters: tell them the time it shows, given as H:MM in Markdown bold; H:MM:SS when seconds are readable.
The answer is **10:16**
